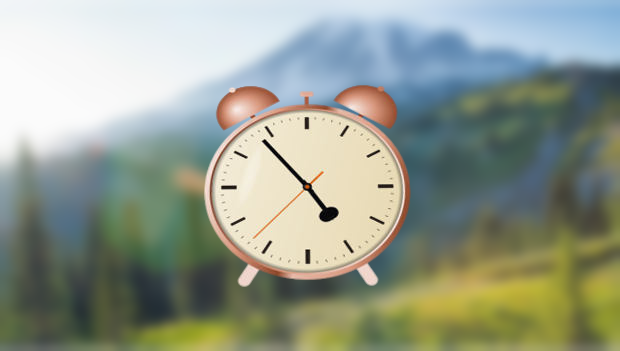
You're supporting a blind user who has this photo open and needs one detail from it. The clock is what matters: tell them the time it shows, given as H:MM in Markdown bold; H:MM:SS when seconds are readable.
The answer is **4:53:37**
